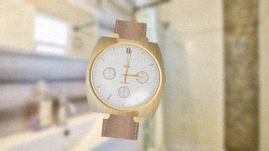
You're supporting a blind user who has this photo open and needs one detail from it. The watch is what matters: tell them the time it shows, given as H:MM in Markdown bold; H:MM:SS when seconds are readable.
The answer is **3:01**
